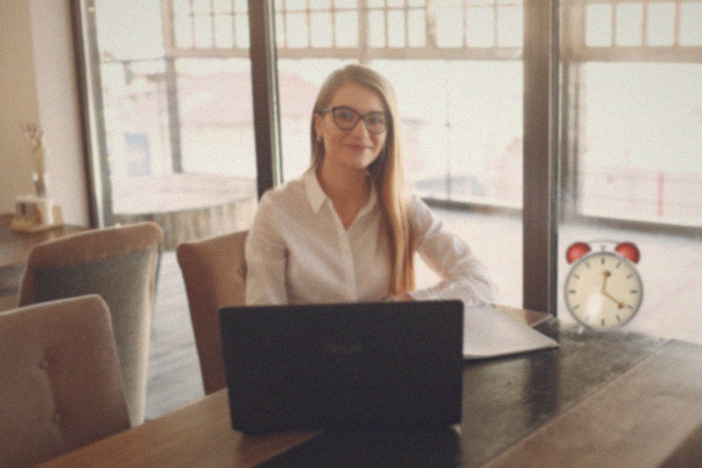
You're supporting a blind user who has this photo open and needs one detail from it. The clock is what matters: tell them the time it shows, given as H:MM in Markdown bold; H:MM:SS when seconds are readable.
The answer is **12:21**
